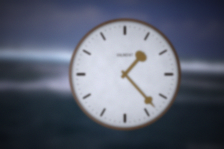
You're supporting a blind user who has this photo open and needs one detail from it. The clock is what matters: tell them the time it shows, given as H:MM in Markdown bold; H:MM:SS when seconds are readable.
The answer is **1:23**
